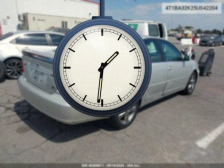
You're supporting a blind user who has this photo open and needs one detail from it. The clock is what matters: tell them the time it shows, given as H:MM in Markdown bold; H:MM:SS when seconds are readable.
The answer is **1:31**
